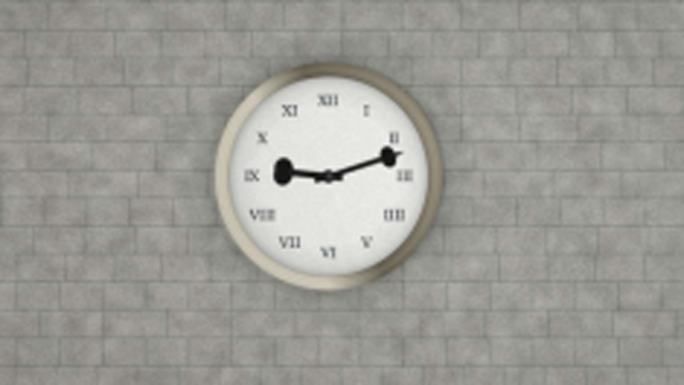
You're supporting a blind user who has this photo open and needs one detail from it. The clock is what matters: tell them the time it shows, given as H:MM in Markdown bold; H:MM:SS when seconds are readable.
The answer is **9:12**
